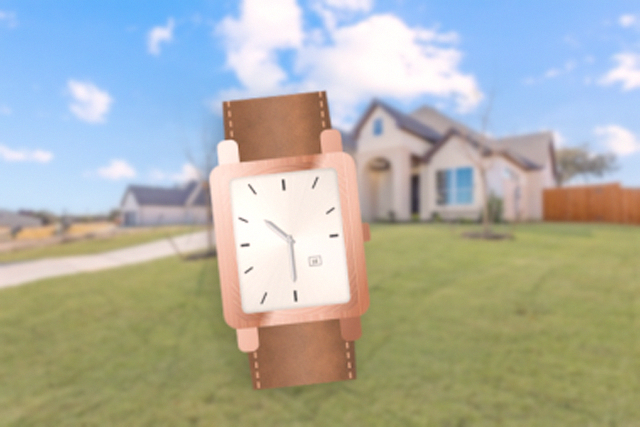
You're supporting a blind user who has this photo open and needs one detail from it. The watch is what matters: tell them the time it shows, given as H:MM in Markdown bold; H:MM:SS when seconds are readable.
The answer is **10:30**
